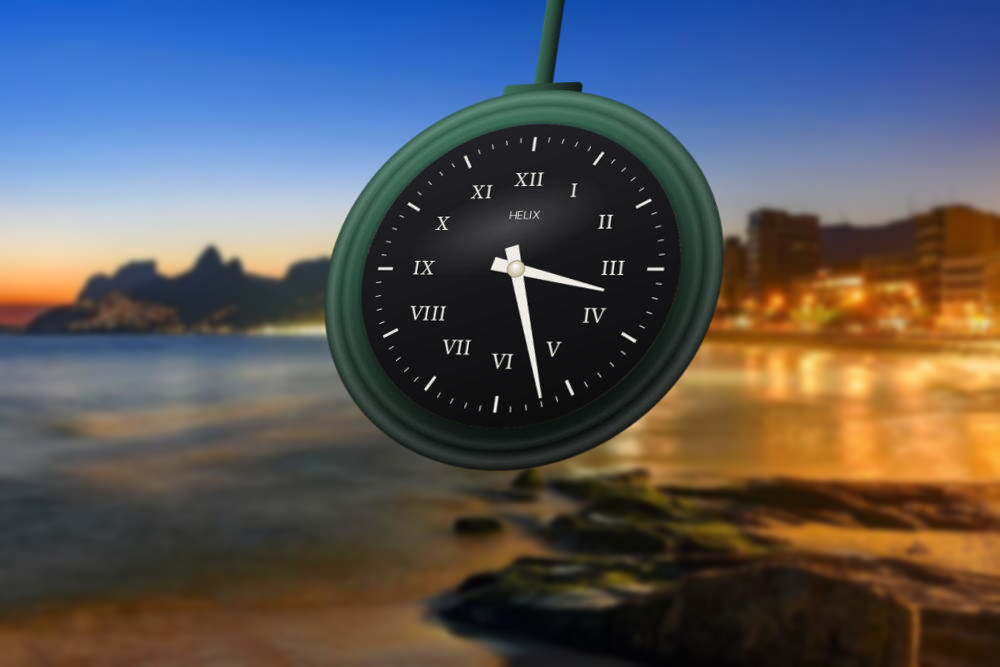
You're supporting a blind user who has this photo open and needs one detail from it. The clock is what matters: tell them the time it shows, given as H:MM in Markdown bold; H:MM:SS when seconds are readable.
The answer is **3:27**
